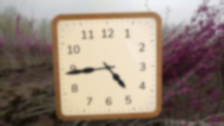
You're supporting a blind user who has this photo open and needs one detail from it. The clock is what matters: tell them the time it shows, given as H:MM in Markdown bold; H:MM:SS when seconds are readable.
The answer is **4:44**
